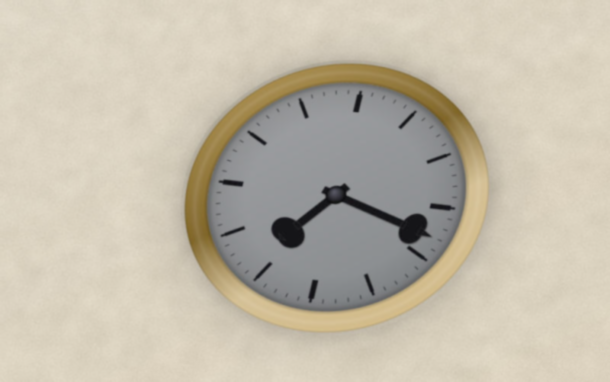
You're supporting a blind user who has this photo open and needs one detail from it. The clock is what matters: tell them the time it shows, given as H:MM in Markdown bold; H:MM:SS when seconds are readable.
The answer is **7:18**
